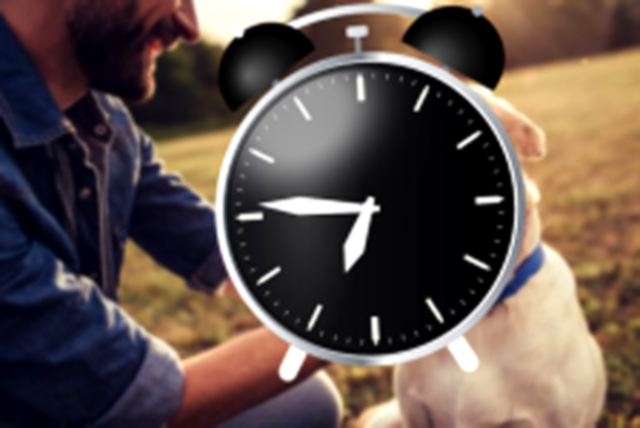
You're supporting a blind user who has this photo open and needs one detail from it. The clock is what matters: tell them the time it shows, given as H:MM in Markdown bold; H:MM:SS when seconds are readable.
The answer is **6:46**
